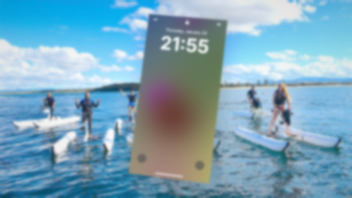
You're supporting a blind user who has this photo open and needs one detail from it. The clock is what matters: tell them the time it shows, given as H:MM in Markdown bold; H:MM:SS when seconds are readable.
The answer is **21:55**
